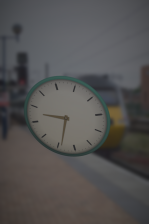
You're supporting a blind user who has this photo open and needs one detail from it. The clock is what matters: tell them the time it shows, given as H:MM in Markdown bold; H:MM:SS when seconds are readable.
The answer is **9:34**
